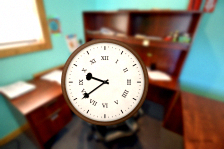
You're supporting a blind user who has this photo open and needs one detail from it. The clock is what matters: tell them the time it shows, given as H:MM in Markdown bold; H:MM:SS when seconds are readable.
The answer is **9:39**
